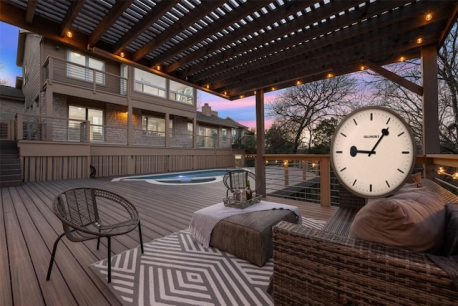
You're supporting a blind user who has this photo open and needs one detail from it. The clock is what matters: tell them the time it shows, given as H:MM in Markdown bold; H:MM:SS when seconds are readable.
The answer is **9:06**
